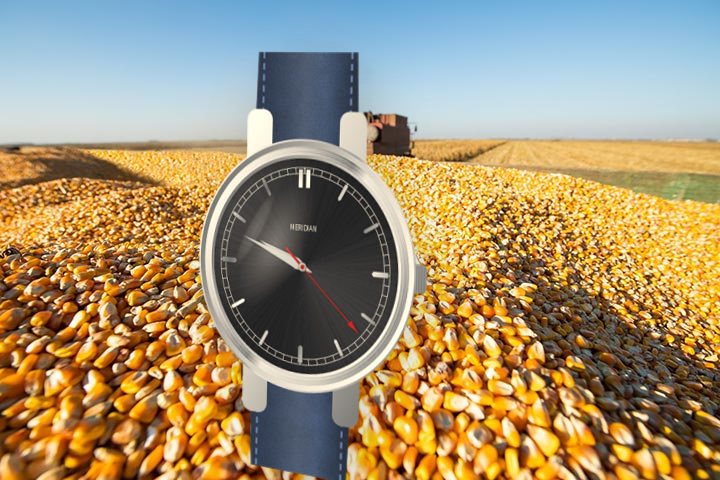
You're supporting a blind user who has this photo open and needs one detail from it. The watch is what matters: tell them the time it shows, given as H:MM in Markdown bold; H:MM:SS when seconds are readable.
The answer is **9:48:22**
